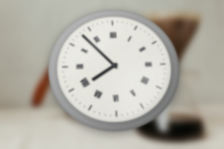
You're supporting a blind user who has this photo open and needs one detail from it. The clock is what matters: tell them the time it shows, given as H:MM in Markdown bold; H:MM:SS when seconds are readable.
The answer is **7:53**
